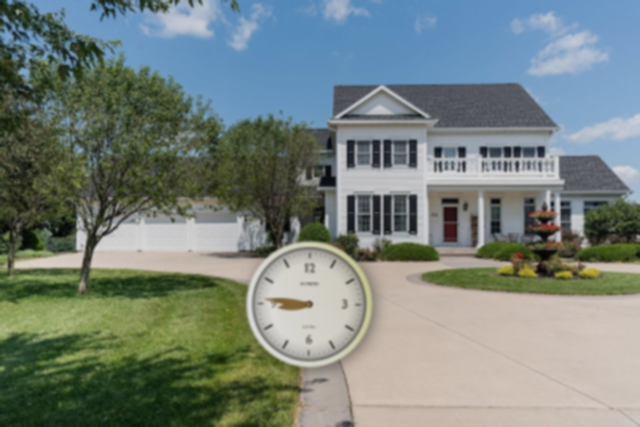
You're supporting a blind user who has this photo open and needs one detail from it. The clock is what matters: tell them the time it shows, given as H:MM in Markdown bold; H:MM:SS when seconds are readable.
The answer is **8:46**
